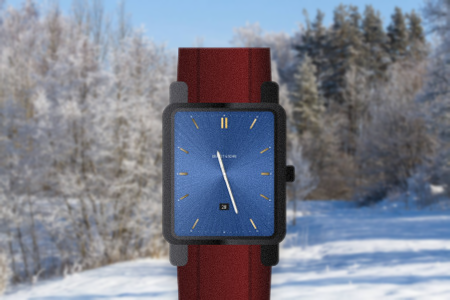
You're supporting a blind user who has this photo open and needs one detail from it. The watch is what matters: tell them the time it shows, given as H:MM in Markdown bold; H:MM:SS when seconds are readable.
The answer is **11:27**
